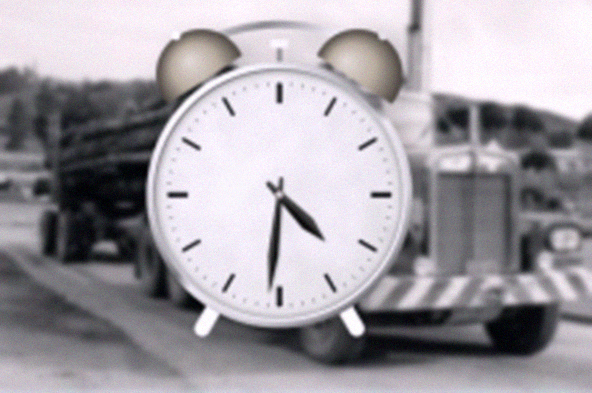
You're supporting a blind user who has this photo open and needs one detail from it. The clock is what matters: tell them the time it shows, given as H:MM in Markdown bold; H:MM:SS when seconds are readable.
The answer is **4:31**
